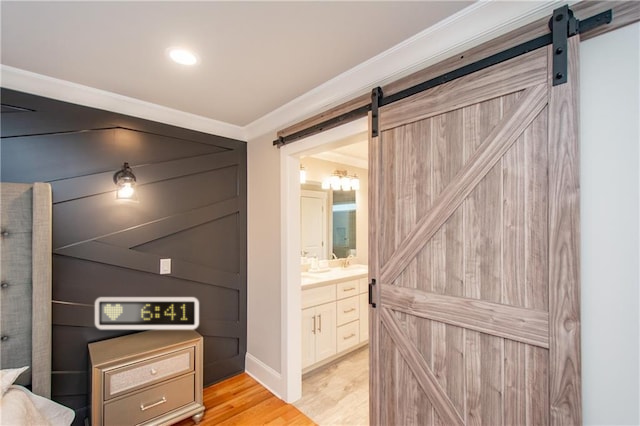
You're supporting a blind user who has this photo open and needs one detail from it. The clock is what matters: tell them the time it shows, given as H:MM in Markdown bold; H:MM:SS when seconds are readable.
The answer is **6:41**
